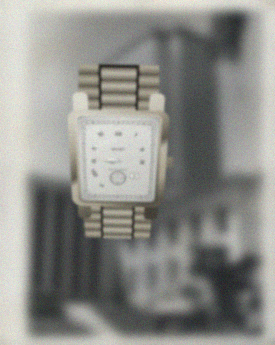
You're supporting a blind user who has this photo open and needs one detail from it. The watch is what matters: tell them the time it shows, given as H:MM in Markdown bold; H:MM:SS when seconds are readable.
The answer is **9:12**
